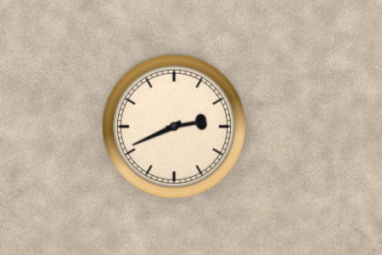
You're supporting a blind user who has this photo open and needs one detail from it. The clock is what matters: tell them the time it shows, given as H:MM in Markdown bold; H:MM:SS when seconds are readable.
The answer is **2:41**
